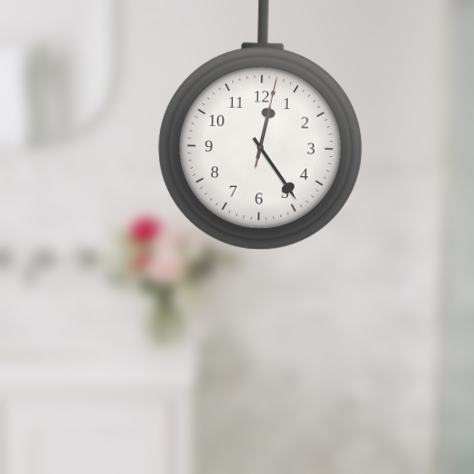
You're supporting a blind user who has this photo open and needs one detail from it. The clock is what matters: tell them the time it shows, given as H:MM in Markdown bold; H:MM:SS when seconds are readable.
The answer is **12:24:02**
